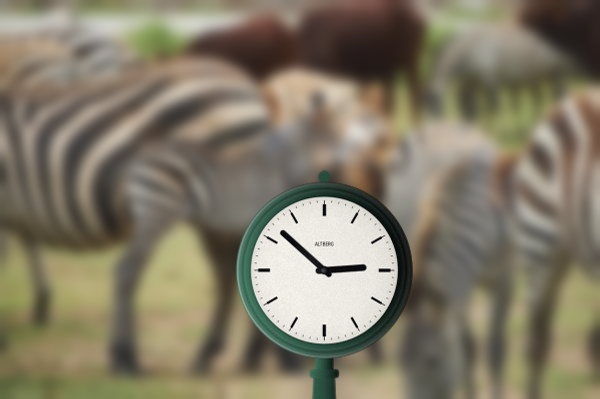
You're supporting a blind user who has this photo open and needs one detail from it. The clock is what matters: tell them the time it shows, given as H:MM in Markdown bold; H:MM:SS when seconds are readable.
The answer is **2:52**
